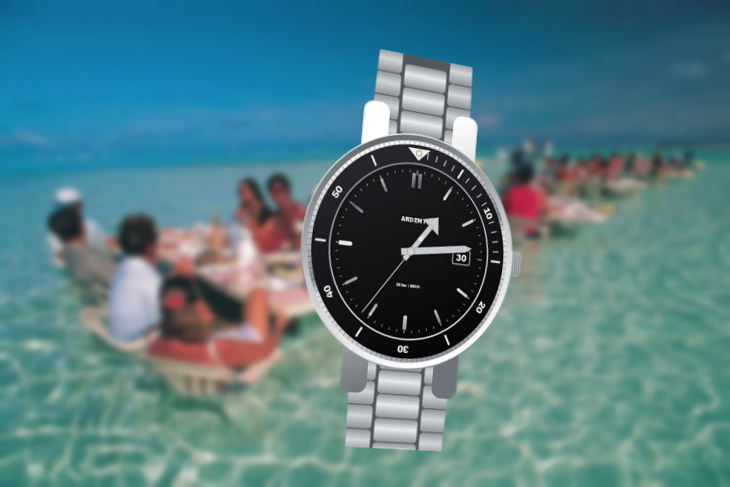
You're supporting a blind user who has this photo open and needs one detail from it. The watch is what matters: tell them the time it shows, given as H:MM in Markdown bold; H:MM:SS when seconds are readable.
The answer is **1:13:36**
